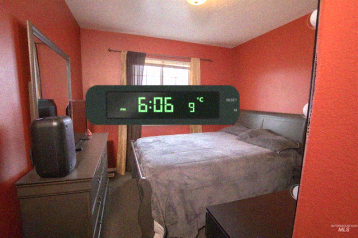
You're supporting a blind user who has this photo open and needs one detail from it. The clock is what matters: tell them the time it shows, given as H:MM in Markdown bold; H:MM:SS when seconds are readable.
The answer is **6:06**
